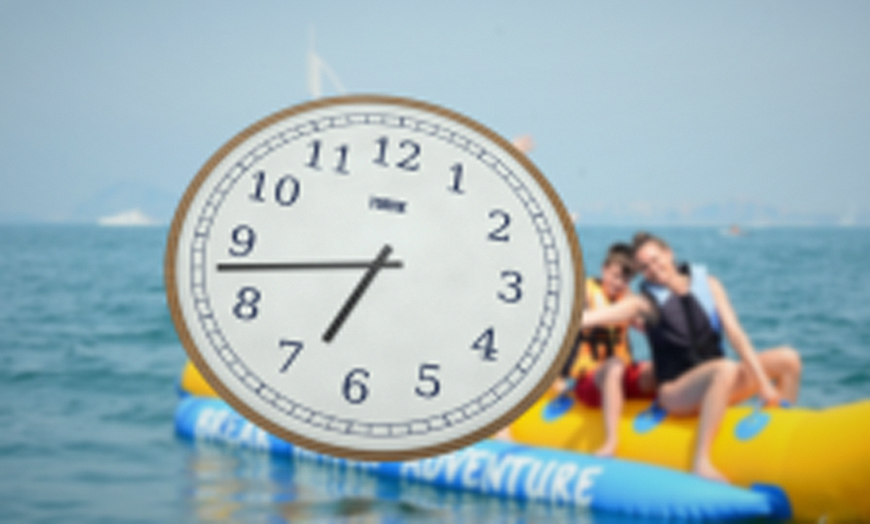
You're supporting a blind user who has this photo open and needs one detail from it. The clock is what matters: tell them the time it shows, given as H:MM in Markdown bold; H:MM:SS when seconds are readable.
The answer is **6:43**
